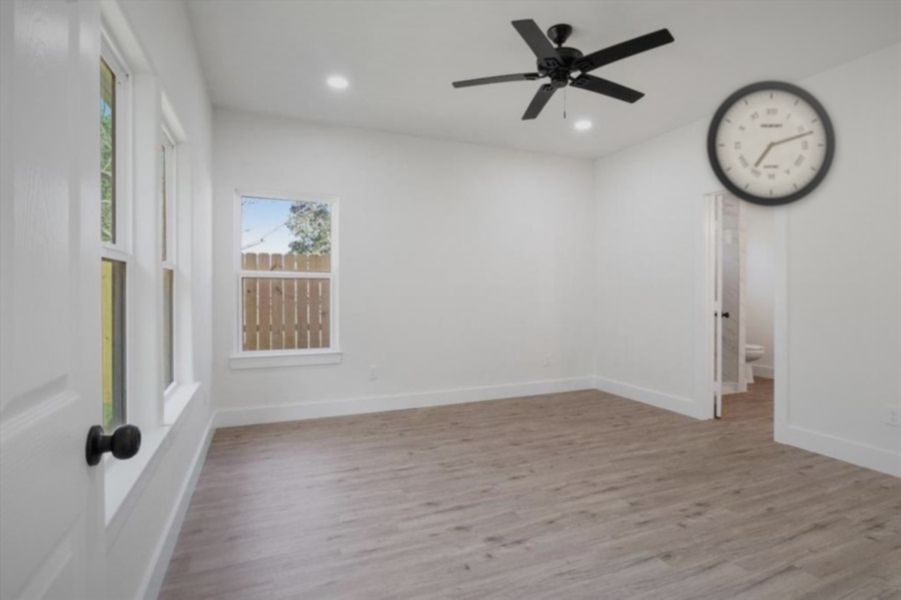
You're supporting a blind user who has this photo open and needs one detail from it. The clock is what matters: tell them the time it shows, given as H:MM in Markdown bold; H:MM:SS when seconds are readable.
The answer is **7:12**
